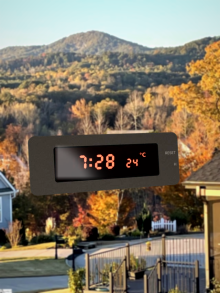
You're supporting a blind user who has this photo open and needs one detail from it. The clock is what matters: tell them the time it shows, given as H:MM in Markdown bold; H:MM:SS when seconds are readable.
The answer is **7:28**
